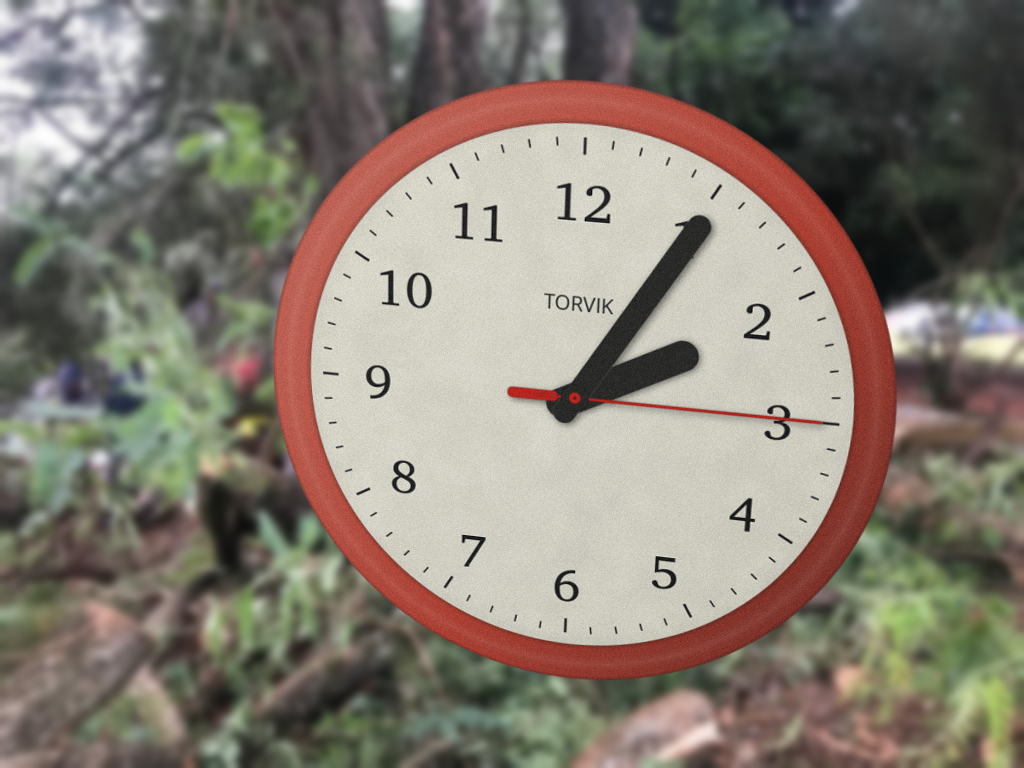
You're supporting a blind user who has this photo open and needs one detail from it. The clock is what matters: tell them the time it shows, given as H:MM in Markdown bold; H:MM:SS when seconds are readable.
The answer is **2:05:15**
